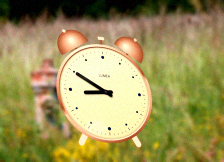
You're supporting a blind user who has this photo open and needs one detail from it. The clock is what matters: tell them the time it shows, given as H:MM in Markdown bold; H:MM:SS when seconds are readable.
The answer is **8:50**
